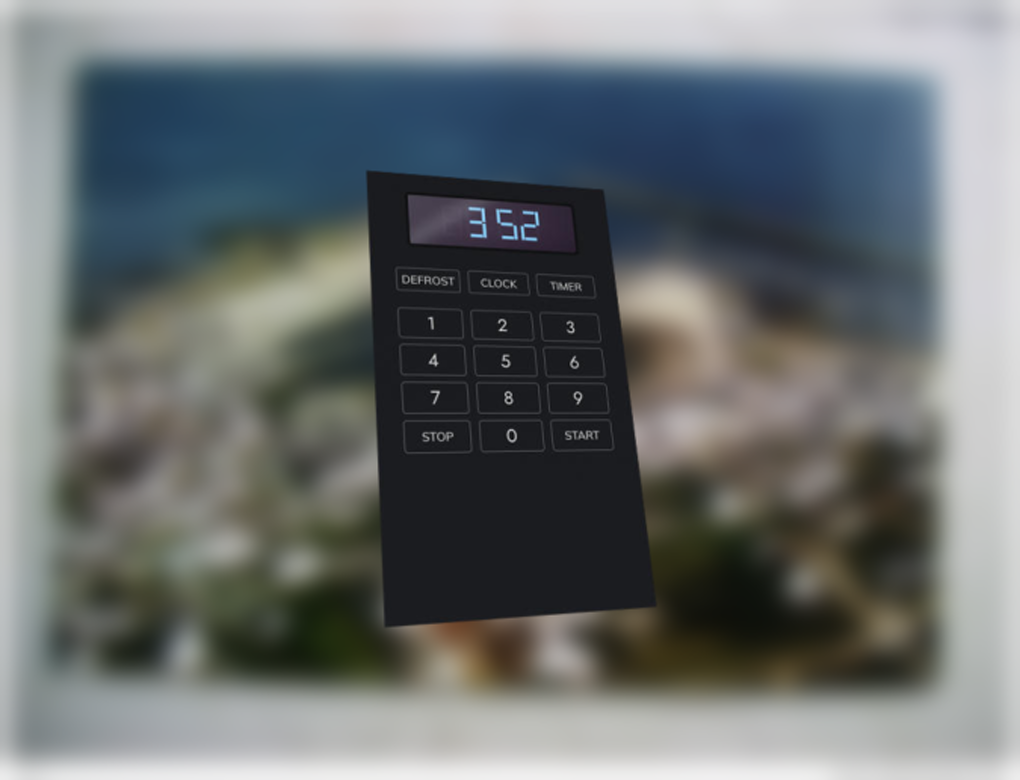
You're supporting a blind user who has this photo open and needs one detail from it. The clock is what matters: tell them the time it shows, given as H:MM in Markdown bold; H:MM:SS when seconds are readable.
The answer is **3:52**
